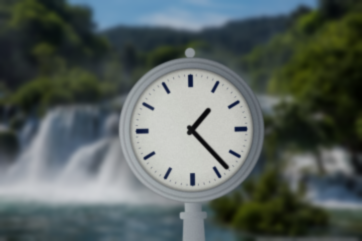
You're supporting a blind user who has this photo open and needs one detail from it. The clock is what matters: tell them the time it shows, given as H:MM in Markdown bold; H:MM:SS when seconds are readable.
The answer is **1:23**
